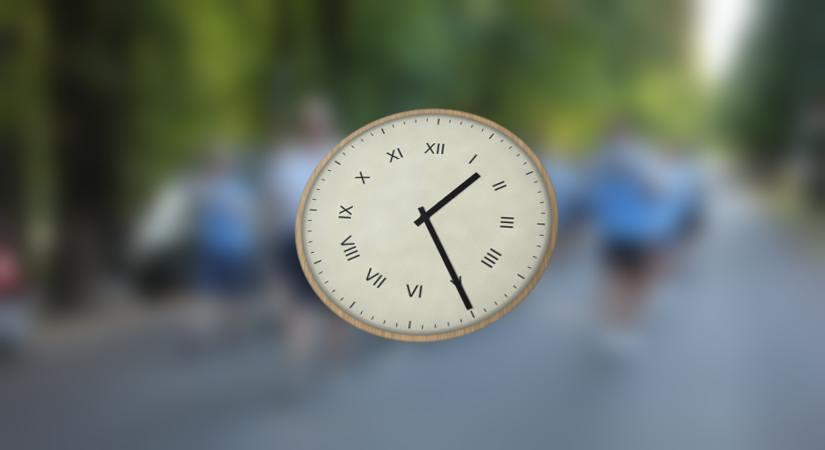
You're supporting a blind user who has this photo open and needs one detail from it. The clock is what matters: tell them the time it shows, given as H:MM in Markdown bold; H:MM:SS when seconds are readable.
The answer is **1:25**
